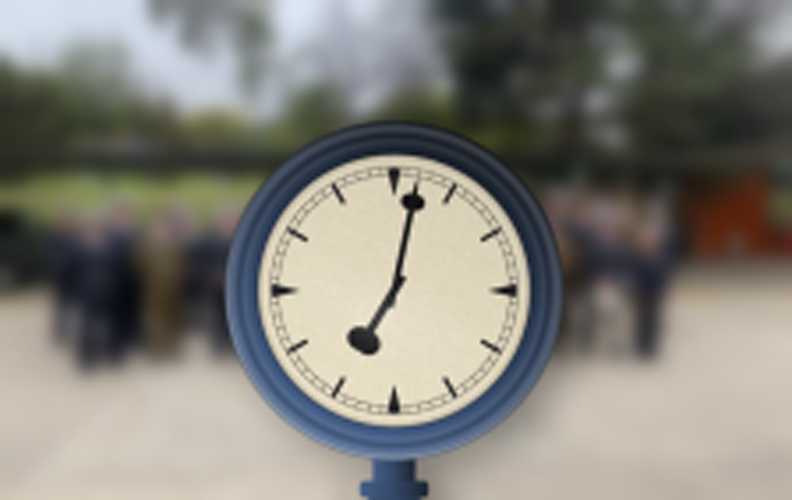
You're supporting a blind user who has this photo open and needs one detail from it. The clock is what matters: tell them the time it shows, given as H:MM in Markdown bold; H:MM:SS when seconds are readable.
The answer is **7:02**
